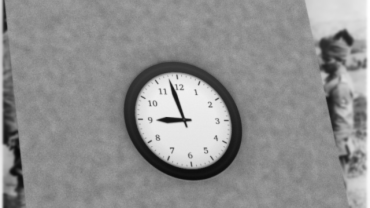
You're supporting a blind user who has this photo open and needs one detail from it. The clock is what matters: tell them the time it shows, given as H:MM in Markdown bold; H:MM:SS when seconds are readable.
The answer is **8:58**
